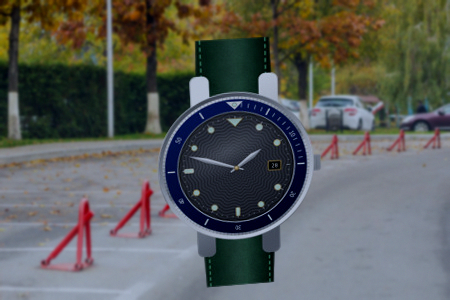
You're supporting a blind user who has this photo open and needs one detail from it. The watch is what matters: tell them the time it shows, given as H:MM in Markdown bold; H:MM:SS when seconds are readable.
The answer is **1:48**
